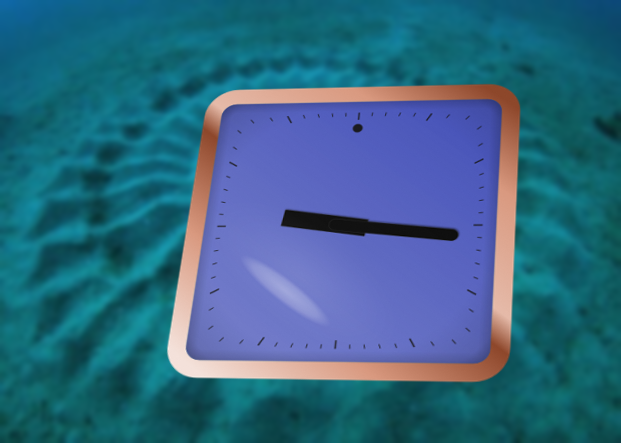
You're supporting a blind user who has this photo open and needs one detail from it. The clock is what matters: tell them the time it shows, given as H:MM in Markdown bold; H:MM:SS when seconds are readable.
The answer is **9:16**
